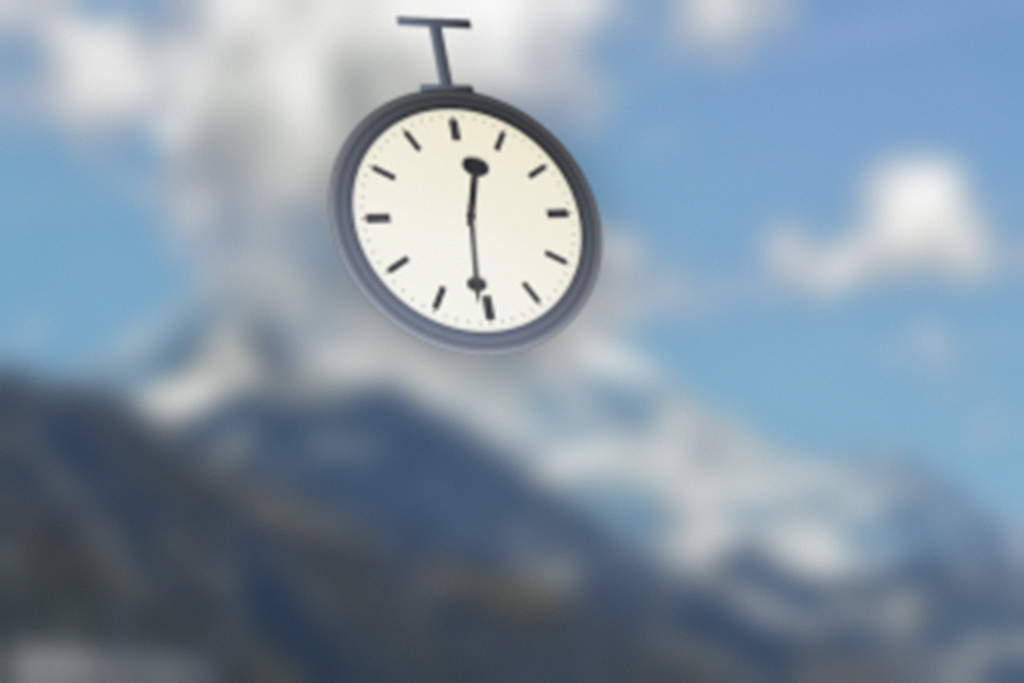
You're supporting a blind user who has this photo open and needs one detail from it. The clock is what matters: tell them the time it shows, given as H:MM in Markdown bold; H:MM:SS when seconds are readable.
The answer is **12:31**
